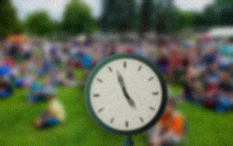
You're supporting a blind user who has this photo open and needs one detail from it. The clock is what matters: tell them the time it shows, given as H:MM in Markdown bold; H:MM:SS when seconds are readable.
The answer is **4:57**
